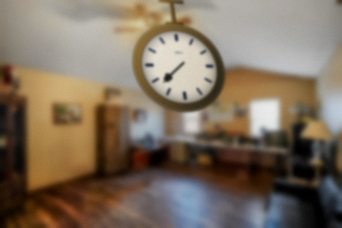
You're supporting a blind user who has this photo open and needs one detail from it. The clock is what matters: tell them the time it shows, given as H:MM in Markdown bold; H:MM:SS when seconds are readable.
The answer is **7:38**
